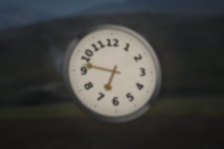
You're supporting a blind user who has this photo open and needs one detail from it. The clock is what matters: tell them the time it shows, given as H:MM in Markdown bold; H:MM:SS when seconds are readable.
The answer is **6:47**
